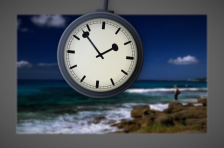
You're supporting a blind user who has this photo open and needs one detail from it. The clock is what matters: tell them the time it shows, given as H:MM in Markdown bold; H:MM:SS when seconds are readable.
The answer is **1:53**
